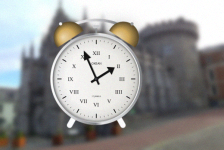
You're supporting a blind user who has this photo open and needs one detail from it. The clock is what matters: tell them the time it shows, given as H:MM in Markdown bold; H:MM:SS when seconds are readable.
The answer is **1:56**
